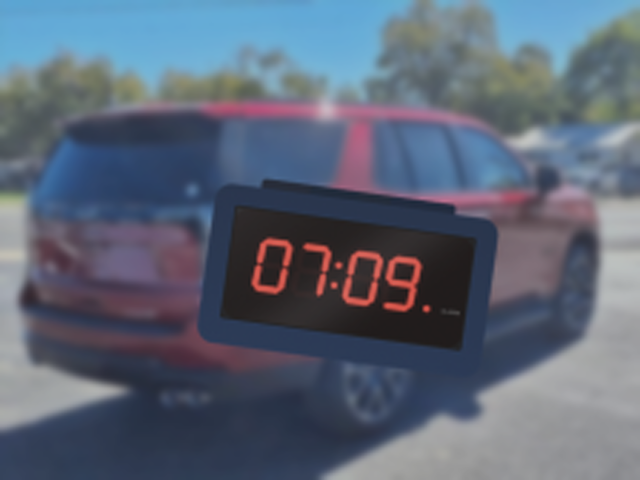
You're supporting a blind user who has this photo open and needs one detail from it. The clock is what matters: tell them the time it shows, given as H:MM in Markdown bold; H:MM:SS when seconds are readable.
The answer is **7:09**
